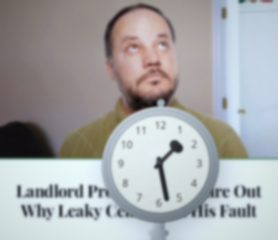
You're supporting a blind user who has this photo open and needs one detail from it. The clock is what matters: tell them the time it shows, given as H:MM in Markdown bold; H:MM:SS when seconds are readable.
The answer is **1:28**
